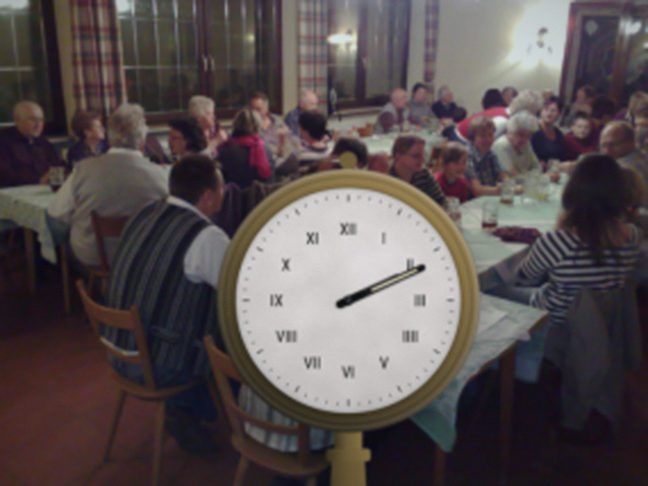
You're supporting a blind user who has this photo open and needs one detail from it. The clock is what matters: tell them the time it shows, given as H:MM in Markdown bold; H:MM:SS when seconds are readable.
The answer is **2:11**
